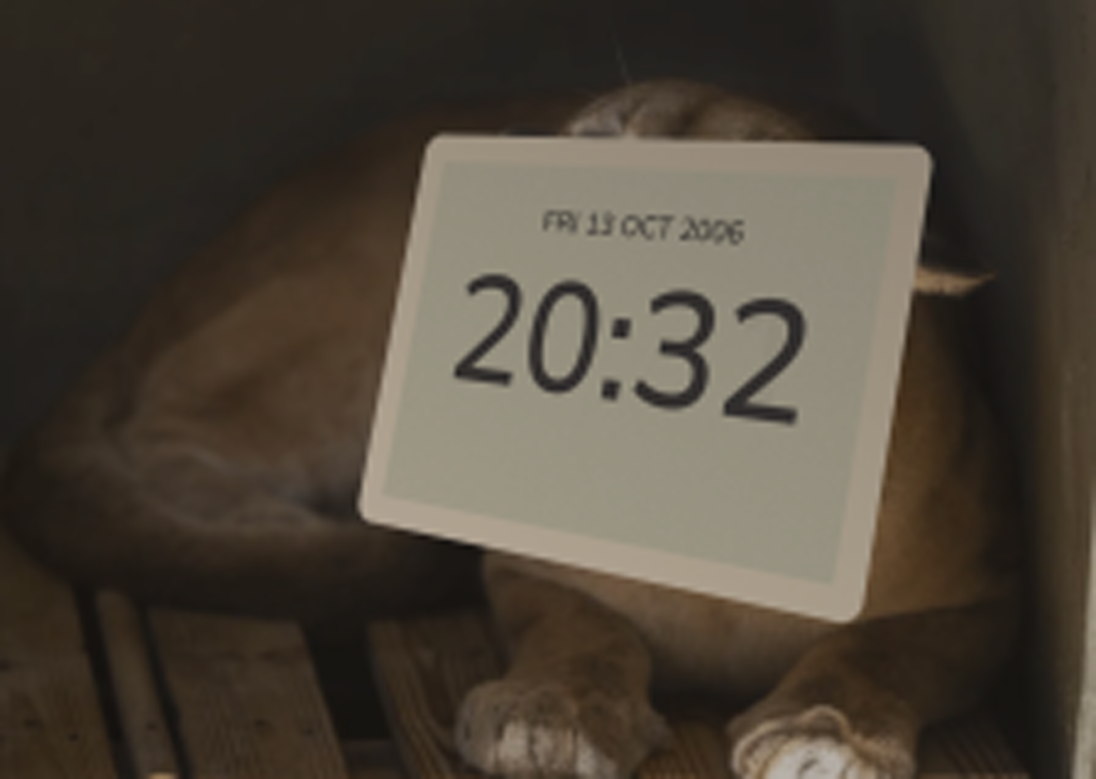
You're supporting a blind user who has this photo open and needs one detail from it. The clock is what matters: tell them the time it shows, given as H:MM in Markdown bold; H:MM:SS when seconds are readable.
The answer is **20:32**
